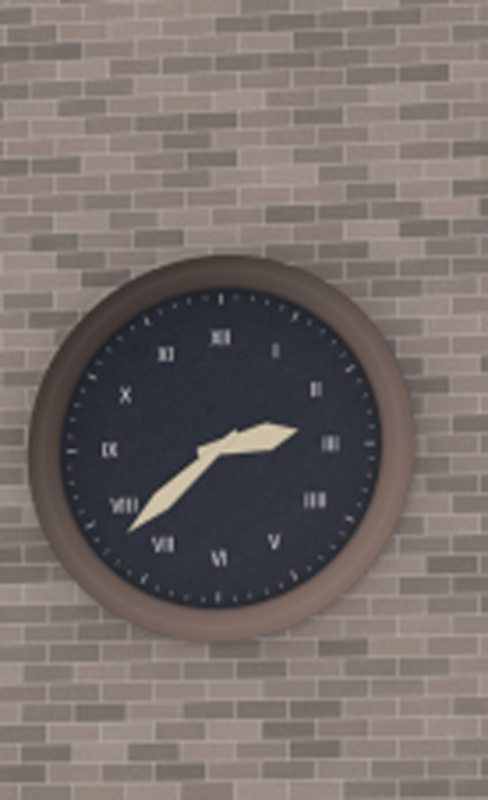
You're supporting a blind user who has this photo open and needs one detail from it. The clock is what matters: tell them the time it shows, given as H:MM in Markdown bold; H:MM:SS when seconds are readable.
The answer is **2:38**
